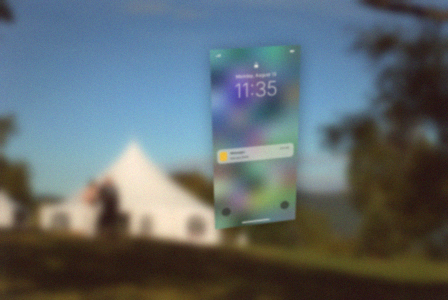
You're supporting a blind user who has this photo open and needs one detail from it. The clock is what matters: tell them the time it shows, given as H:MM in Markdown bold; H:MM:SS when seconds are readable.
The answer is **11:35**
